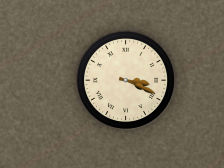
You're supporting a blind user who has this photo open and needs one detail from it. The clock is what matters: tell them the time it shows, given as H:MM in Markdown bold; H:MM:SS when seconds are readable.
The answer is **3:19**
